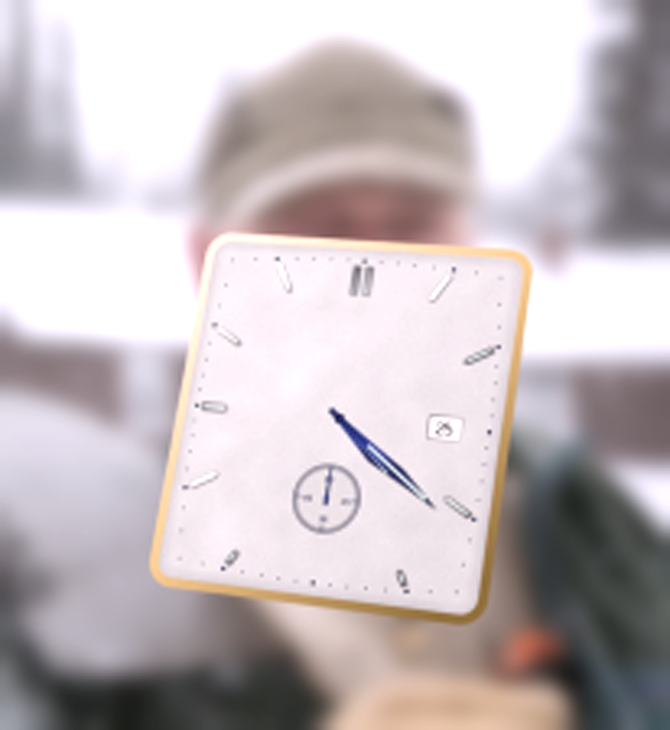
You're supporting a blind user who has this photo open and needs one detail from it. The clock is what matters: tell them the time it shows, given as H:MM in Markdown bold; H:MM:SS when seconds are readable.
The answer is **4:21**
